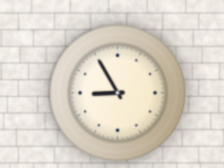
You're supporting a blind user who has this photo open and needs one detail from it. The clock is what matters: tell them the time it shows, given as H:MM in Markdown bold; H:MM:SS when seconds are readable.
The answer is **8:55**
